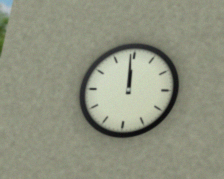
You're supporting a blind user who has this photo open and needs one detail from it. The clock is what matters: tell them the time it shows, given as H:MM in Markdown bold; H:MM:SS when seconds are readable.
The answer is **11:59**
